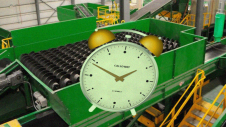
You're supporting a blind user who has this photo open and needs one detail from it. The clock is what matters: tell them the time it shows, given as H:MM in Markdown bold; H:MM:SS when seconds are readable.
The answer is **1:49**
